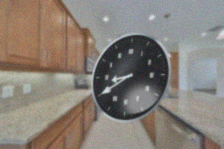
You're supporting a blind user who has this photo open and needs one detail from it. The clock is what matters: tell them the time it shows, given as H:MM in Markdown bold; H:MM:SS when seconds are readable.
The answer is **8:40**
